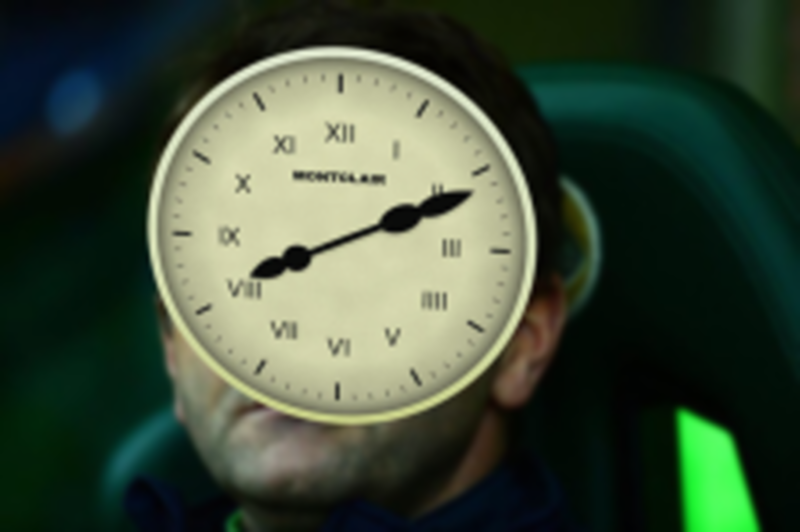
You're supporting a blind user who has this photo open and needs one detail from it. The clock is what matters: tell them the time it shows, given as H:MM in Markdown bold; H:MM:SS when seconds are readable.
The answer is **8:11**
